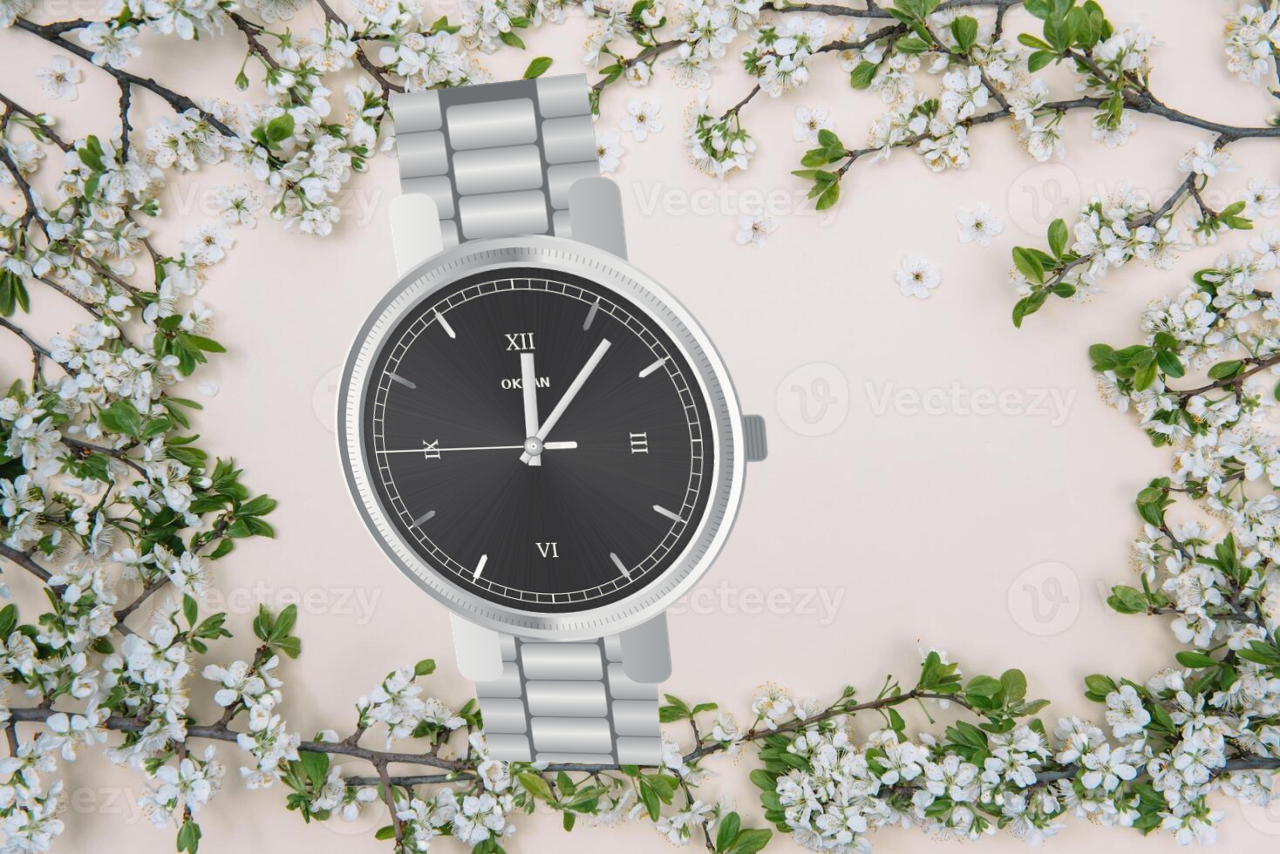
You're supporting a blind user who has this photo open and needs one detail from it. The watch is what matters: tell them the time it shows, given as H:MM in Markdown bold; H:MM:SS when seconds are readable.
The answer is **12:06:45**
